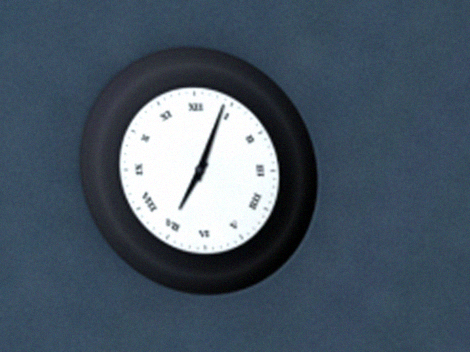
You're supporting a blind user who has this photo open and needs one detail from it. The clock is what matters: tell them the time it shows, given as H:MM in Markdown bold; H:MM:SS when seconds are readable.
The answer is **7:04**
